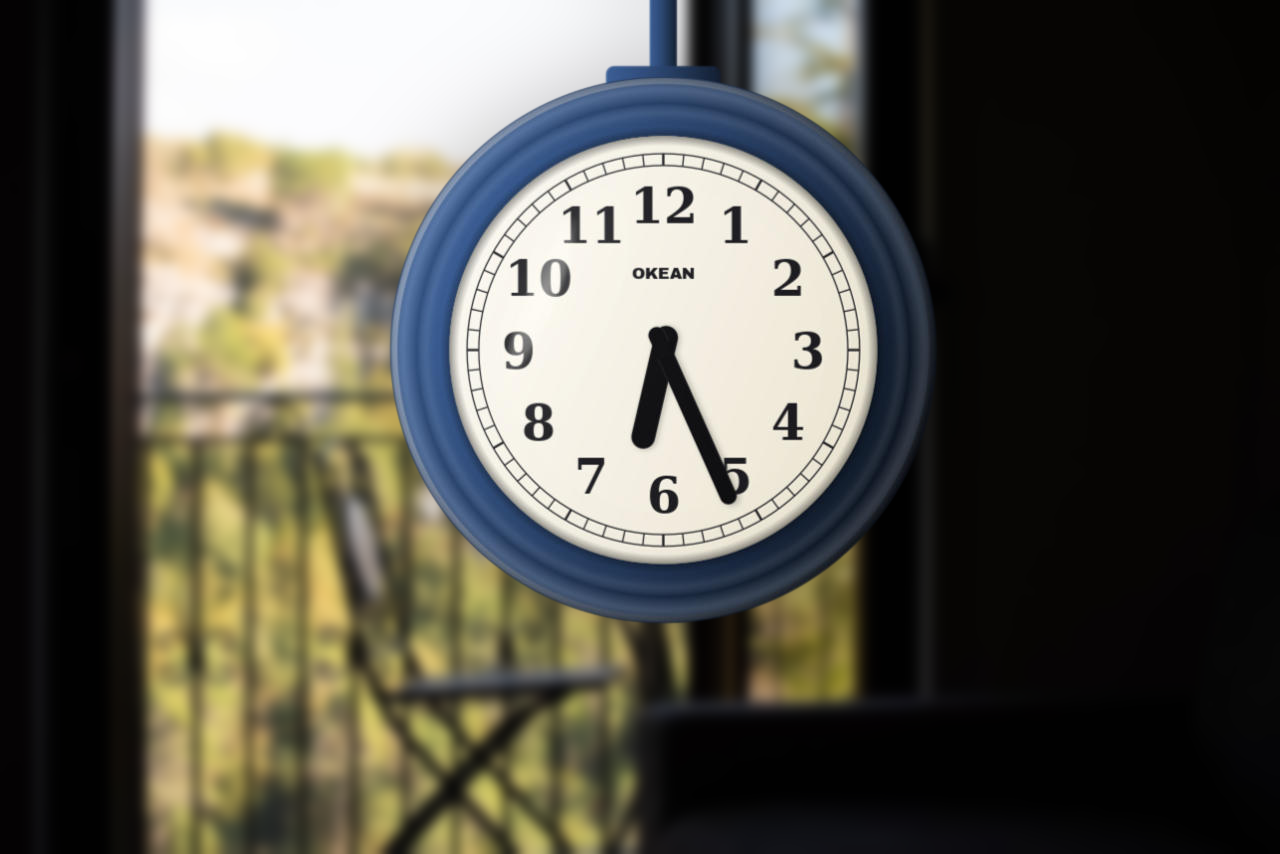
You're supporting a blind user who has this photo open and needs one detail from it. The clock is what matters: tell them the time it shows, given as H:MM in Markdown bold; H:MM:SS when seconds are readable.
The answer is **6:26**
